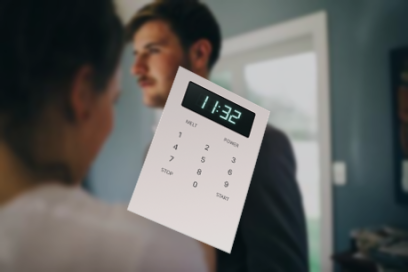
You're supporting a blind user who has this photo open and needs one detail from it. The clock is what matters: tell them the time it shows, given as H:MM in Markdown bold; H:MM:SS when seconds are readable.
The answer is **11:32**
